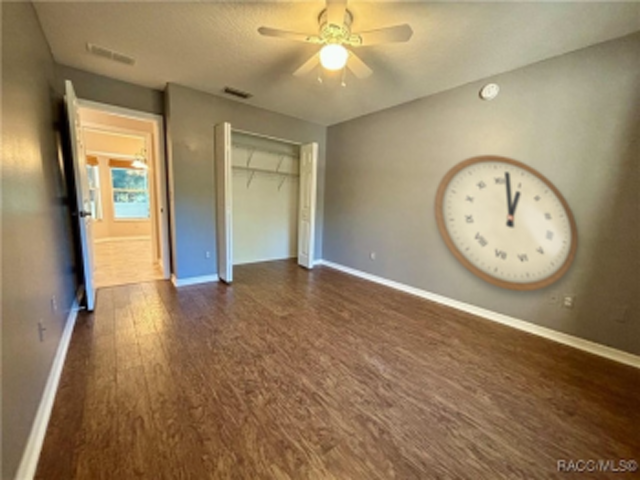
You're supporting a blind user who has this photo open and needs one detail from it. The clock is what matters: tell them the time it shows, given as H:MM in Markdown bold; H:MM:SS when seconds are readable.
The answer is **1:02**
